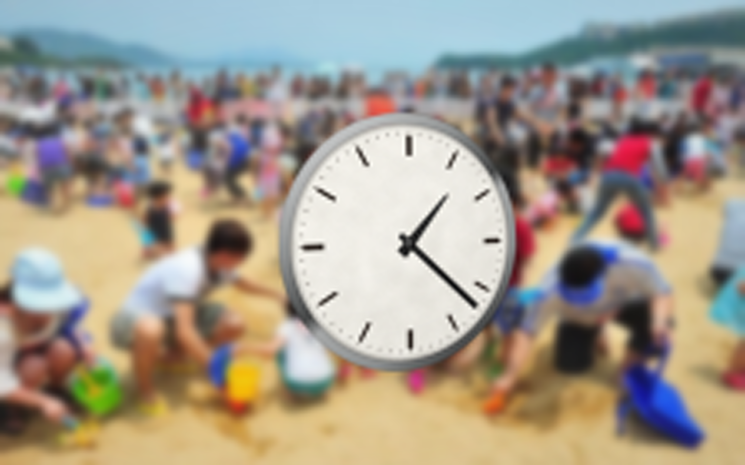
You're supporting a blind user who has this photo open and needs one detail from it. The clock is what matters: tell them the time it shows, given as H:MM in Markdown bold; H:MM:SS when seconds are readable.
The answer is **1:22**
